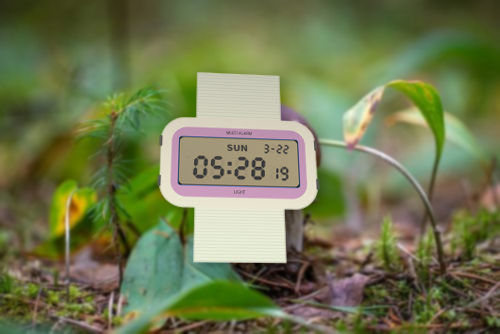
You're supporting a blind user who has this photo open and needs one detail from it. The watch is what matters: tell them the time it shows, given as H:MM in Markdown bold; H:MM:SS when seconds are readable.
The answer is **5:28:19**
